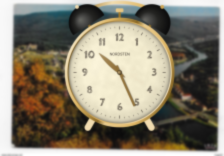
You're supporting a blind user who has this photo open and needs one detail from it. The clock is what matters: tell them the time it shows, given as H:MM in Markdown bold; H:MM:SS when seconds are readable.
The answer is **10:26**
